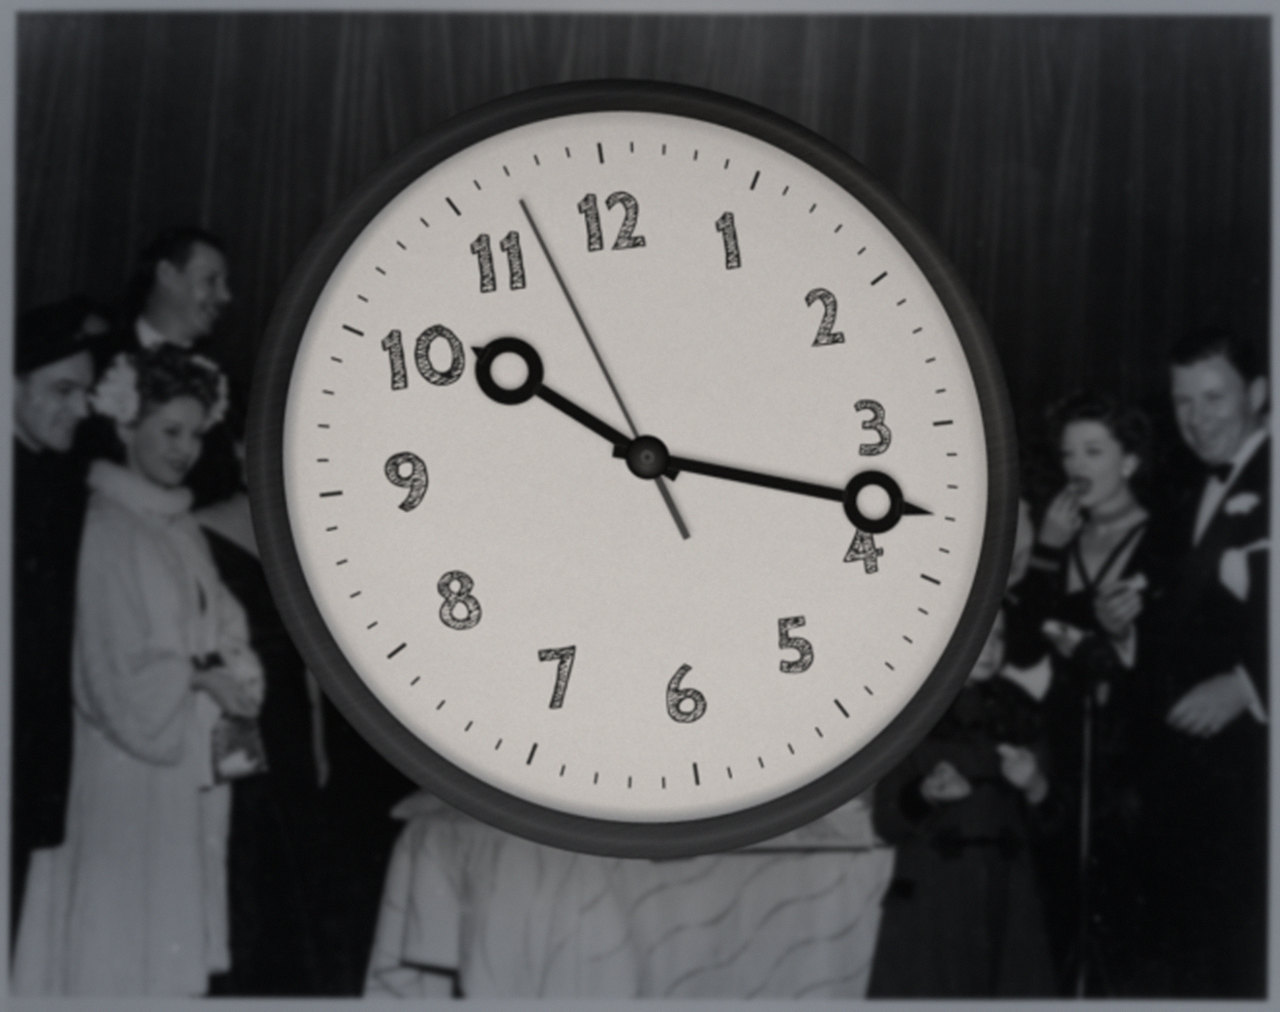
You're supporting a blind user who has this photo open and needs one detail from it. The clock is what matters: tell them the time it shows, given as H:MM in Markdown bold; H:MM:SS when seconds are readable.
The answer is **10:17:57**
